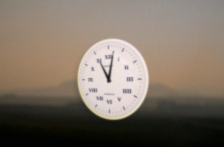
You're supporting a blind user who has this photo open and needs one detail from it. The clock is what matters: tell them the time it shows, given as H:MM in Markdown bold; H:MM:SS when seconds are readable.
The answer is **11:02**
